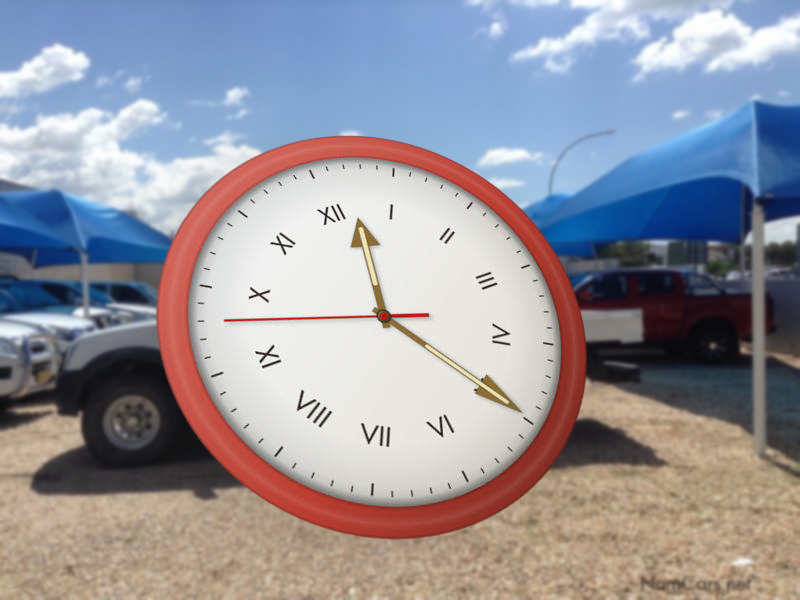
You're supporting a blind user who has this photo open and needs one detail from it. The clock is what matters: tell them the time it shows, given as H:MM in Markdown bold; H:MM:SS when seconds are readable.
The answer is **12:24:48**
